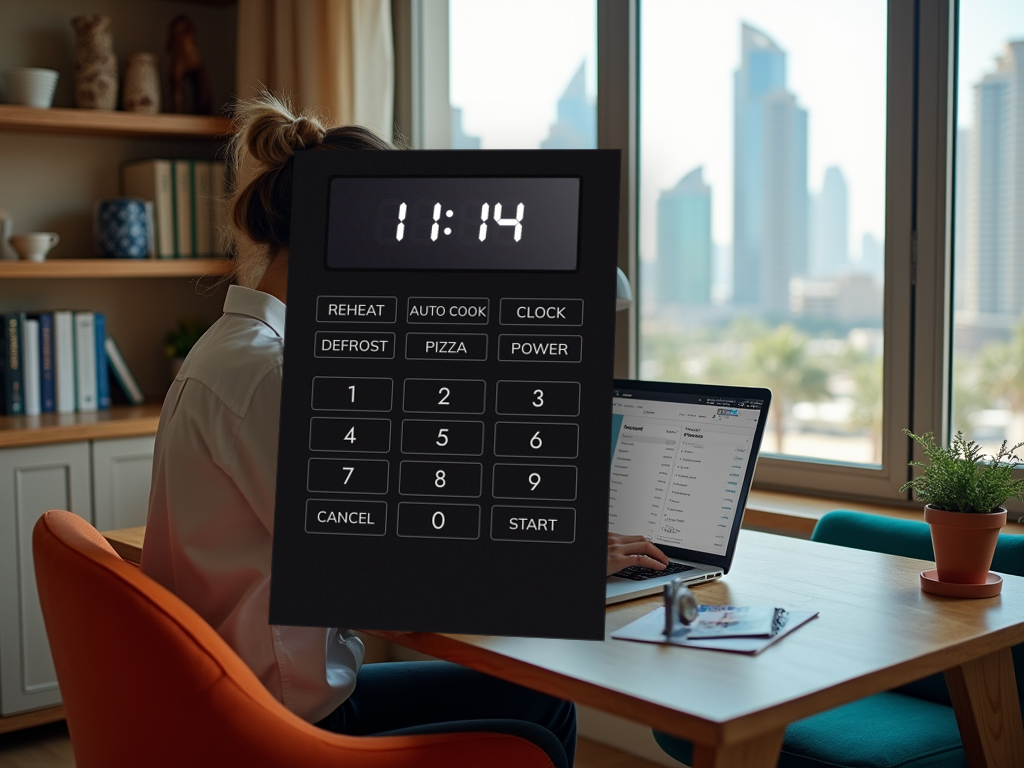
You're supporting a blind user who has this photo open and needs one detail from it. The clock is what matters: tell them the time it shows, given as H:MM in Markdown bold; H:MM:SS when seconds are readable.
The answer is **11:14**
